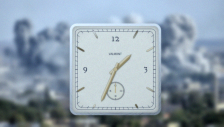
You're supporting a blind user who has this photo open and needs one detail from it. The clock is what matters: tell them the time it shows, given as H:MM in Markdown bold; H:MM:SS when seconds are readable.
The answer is **1:34**
